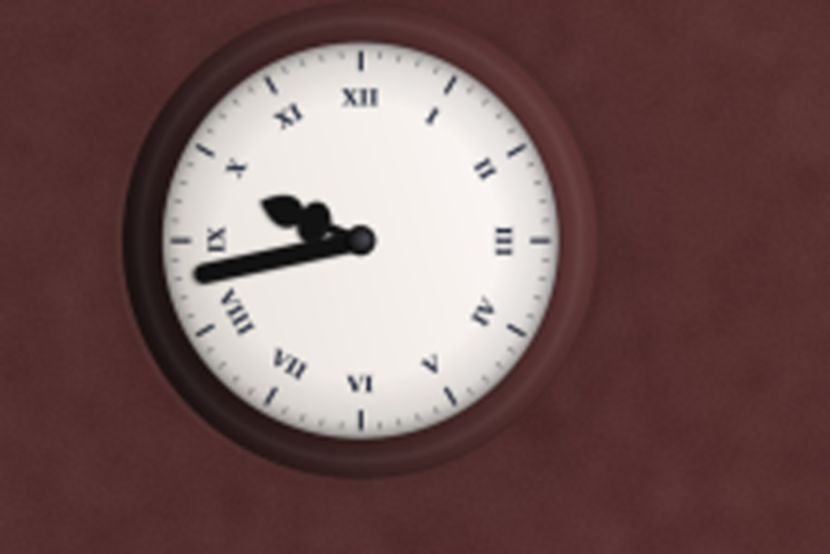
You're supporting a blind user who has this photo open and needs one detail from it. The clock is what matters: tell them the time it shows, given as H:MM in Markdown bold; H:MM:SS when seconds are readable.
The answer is **9:43**
